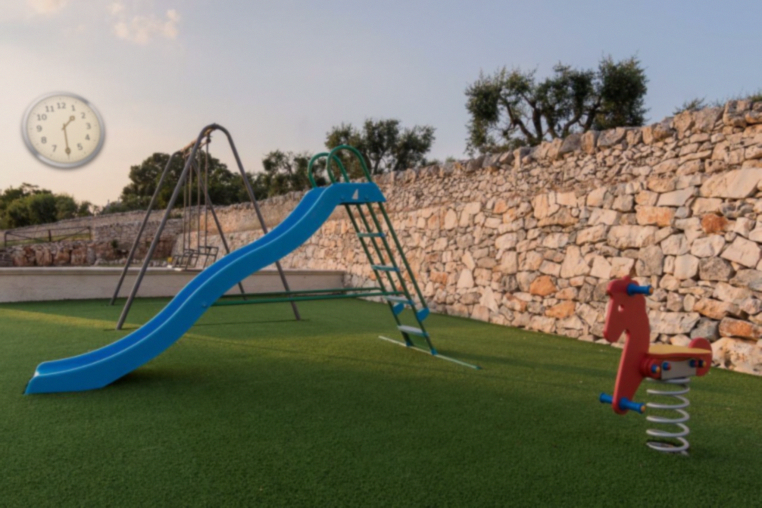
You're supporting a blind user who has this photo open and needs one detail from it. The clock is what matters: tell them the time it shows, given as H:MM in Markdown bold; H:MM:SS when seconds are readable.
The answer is **1:30**
